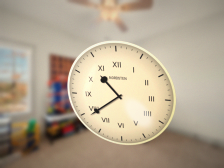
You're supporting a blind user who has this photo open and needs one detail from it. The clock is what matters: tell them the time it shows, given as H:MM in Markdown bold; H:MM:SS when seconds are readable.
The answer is **10:39**
